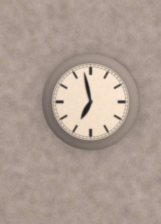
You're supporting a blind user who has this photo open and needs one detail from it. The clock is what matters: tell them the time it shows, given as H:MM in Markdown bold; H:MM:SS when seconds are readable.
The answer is **6:58**
